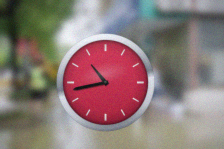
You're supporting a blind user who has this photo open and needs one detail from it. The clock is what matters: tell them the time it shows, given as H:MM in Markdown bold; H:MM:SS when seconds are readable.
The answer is **10:43**
